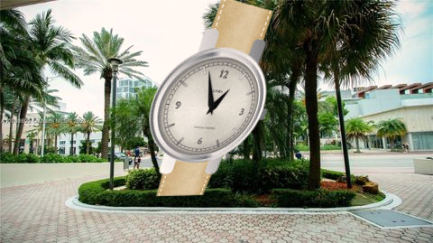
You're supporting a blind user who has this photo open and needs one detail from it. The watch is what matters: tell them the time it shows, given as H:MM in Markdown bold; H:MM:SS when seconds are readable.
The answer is **12:56**
